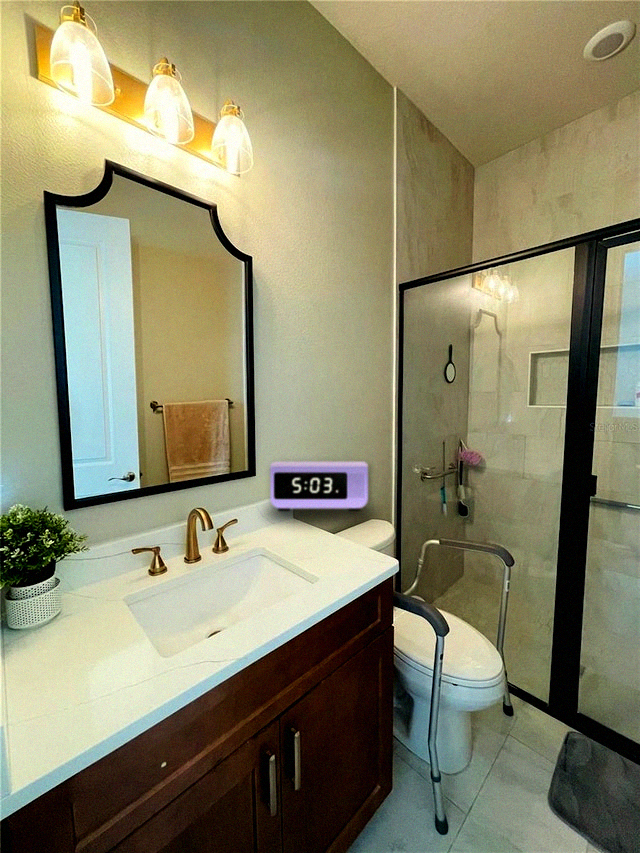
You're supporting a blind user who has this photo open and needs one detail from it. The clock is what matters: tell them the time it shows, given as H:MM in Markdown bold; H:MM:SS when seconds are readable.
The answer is **5:03**
